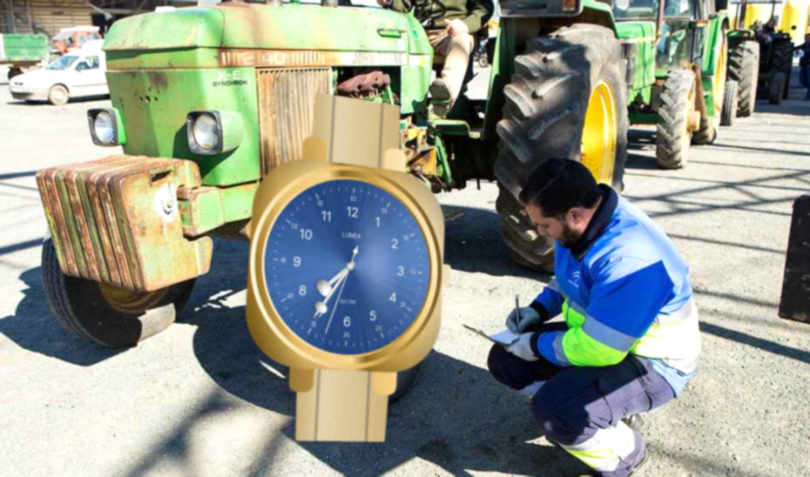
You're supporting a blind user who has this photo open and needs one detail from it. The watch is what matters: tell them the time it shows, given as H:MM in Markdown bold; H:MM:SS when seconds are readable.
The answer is **7:35:33**
